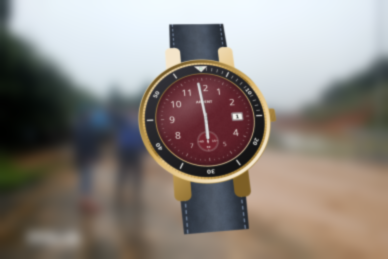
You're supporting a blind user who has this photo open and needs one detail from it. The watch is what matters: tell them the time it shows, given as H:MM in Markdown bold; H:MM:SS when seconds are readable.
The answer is **5:59**
